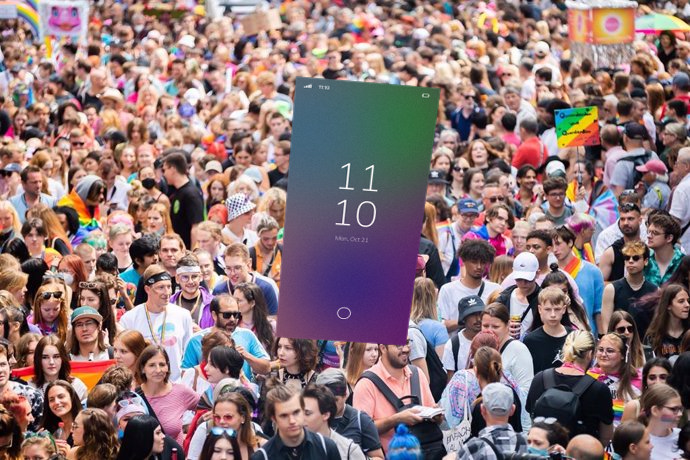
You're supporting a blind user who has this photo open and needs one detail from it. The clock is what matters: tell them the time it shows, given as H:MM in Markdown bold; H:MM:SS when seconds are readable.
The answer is **11:10**
